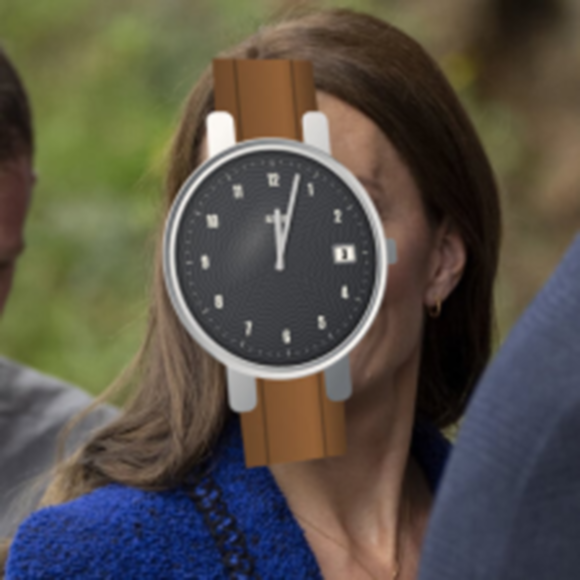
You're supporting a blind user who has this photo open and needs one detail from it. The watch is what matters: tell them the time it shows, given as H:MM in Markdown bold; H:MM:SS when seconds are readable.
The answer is **12:03**
